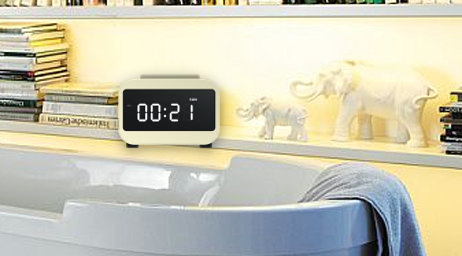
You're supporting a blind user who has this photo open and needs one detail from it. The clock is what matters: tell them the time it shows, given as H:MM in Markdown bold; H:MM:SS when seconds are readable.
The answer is **0:21**
